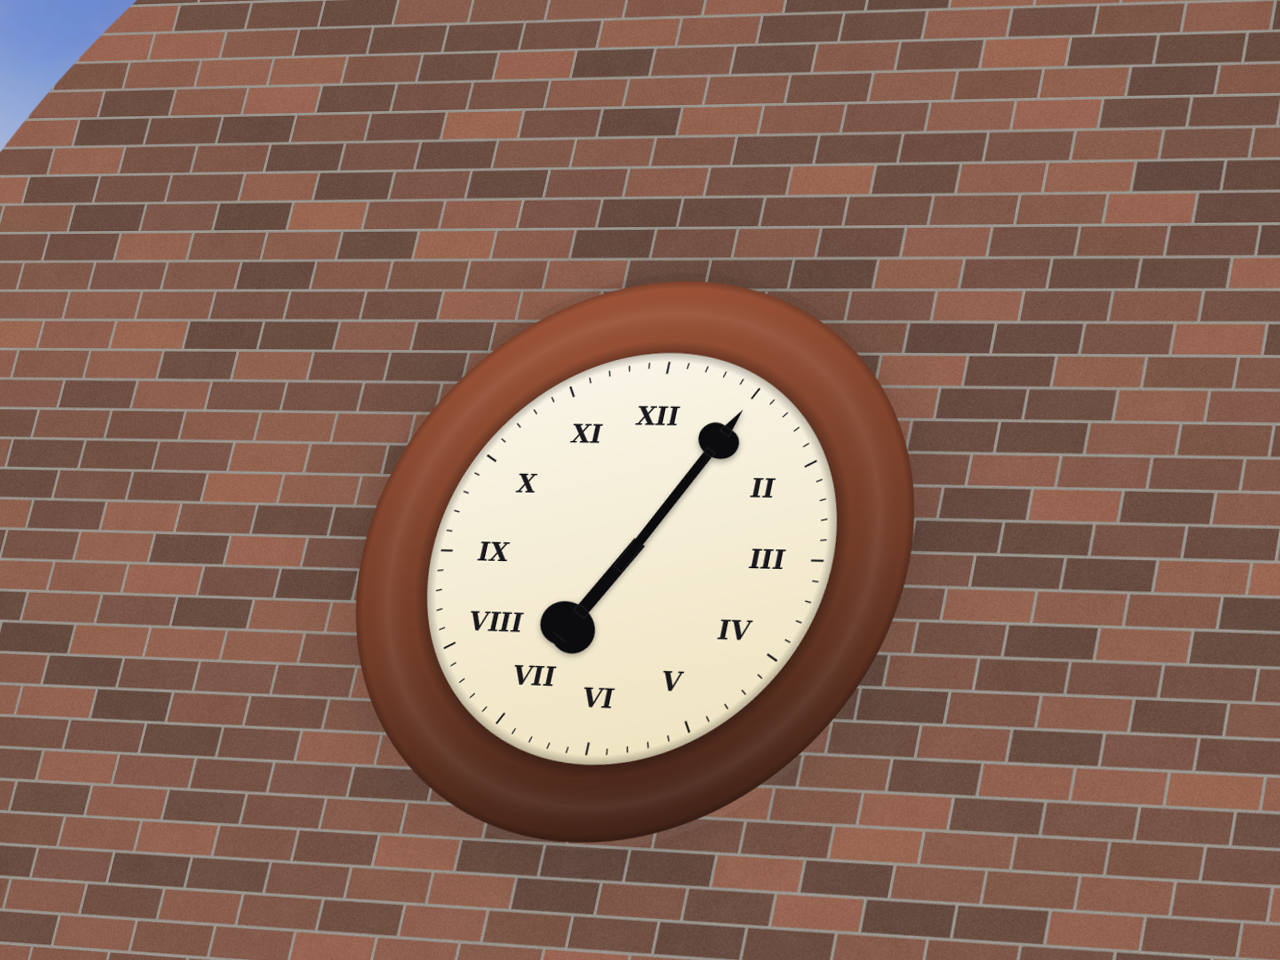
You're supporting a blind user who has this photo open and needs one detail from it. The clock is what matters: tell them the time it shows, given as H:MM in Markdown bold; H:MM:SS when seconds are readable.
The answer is **7:05**
